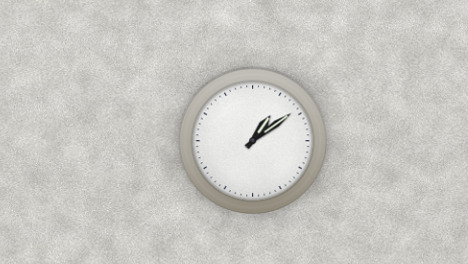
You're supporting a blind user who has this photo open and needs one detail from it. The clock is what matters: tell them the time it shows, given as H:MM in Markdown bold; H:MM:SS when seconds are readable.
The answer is **1:09**
